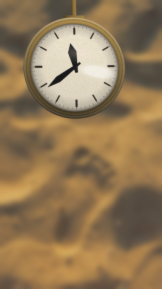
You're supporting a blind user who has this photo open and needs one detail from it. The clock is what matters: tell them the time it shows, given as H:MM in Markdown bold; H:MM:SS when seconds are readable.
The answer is **11:39**
